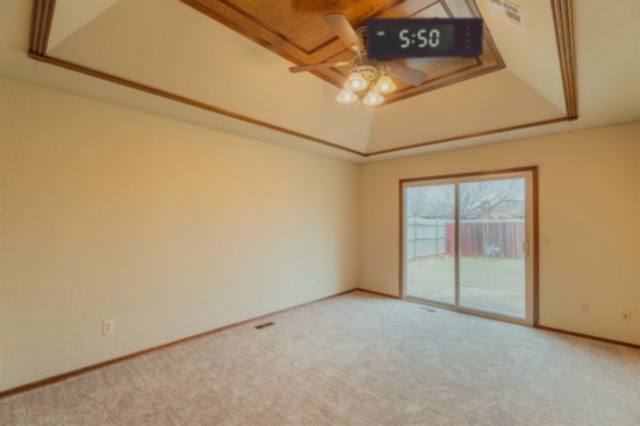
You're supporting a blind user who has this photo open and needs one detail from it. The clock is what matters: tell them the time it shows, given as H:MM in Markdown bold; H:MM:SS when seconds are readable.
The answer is **5:50**
